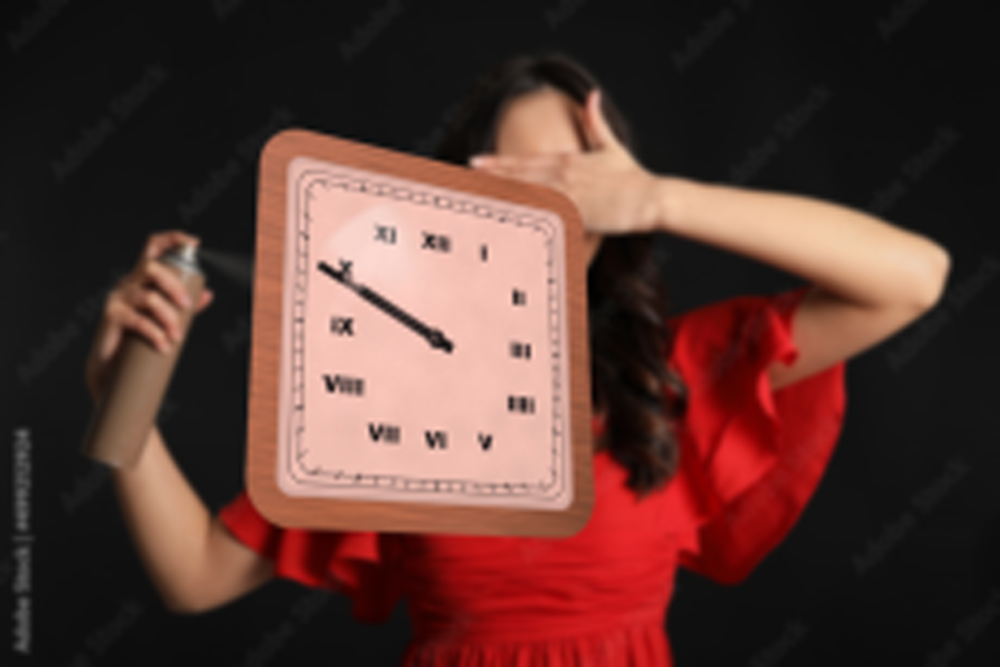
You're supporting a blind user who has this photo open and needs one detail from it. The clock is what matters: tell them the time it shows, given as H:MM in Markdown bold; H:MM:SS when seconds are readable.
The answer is **9:49**
